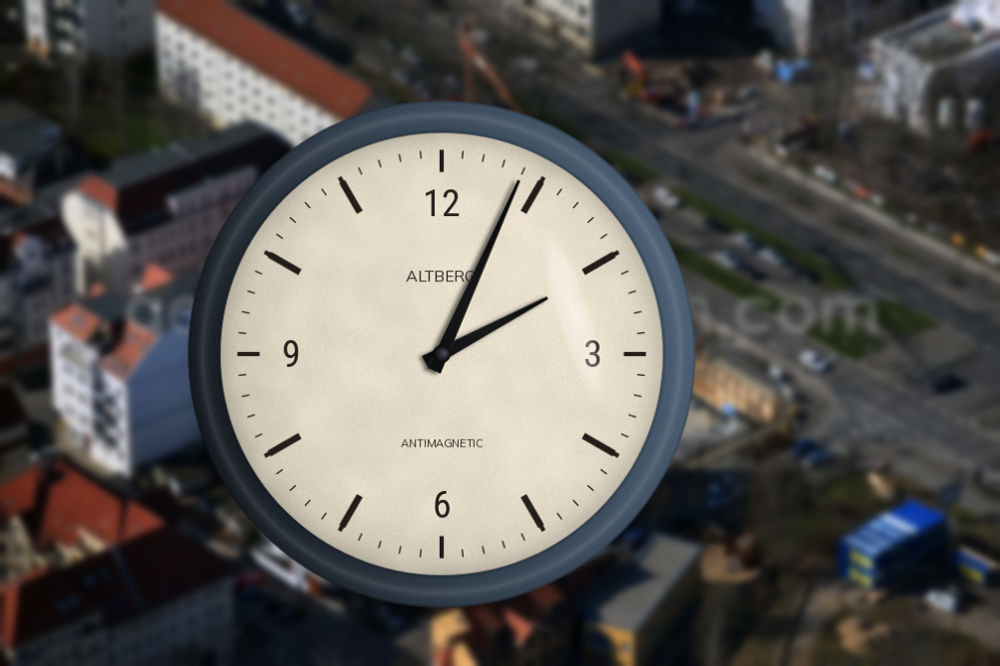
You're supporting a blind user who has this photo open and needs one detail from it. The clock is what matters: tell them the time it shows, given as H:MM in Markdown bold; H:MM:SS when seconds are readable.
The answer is **2:04**
